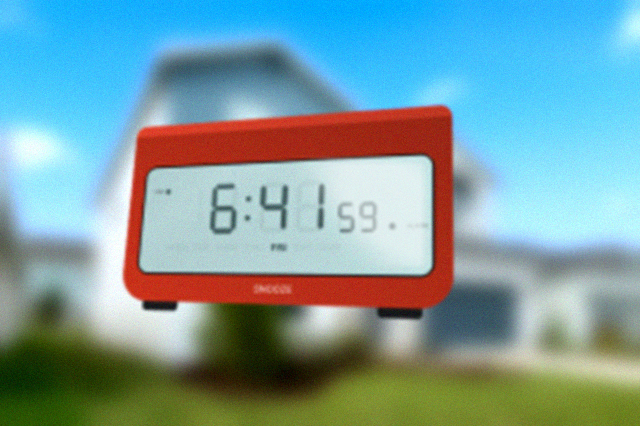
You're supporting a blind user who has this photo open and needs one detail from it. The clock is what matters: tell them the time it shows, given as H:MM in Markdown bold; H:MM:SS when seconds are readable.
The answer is **6:41:59**
